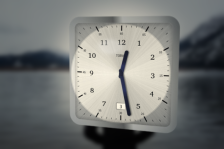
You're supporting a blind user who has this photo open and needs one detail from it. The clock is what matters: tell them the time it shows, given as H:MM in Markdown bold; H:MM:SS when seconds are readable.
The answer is **12:28**
